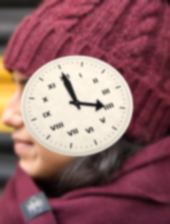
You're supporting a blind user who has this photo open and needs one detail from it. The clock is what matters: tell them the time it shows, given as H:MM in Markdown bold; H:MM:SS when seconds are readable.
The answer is **4:00**
